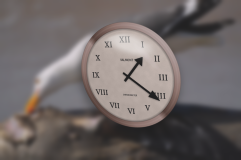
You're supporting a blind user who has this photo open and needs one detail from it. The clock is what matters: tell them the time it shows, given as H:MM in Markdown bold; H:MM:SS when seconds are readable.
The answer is **1:21**
